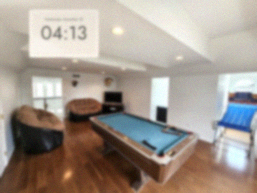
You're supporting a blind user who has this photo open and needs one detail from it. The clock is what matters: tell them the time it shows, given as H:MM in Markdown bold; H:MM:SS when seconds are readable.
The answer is **4:13**
